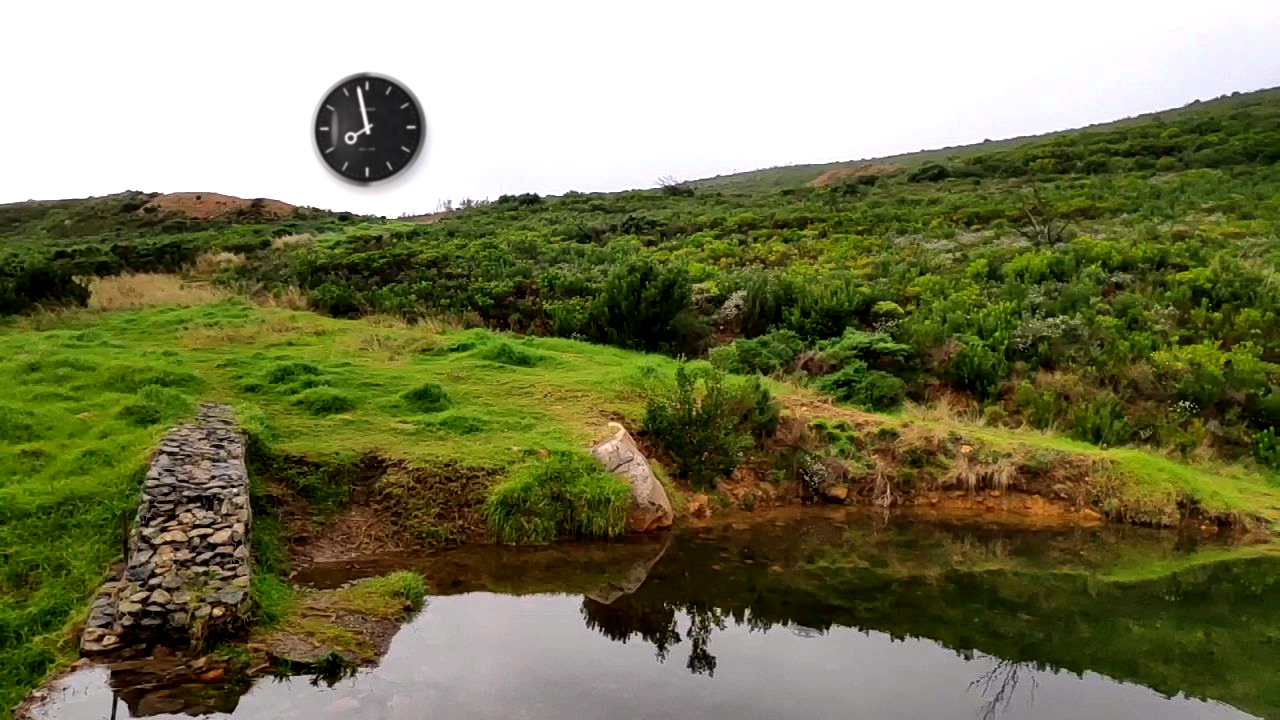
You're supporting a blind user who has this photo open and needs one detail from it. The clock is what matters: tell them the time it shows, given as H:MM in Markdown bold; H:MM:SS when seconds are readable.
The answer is **7:58**
